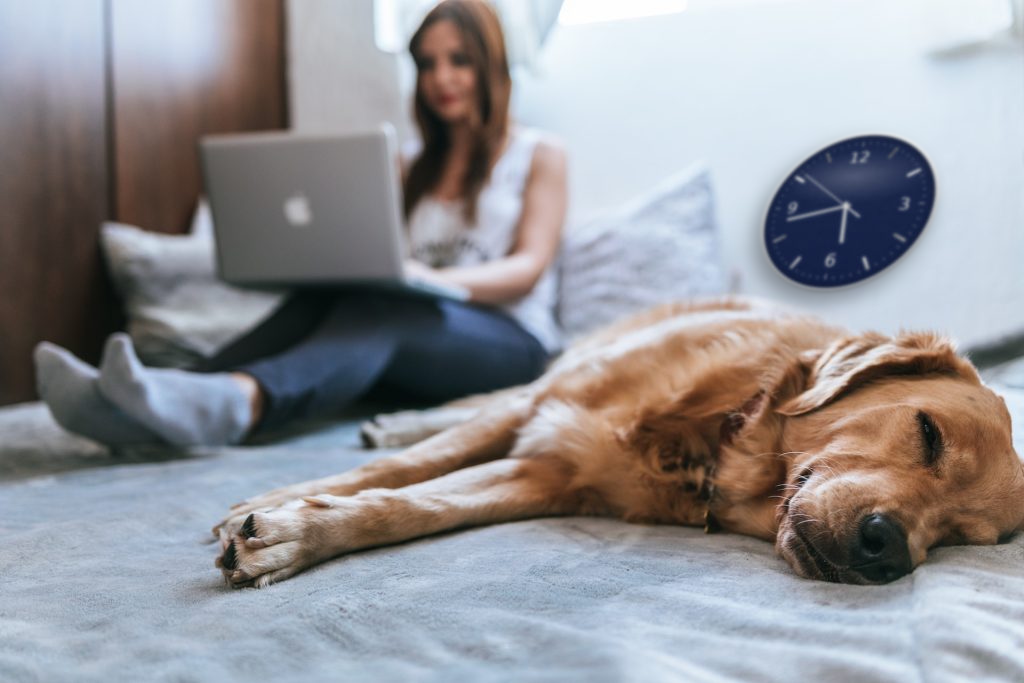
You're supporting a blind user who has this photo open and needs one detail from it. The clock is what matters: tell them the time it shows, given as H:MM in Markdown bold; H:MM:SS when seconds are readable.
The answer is **5:42:51**
